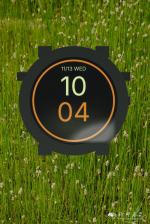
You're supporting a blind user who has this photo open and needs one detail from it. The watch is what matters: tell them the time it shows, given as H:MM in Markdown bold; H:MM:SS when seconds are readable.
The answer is **10:04**
